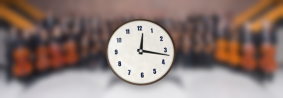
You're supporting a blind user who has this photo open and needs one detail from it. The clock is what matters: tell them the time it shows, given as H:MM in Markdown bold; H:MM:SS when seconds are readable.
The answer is **12:17**
